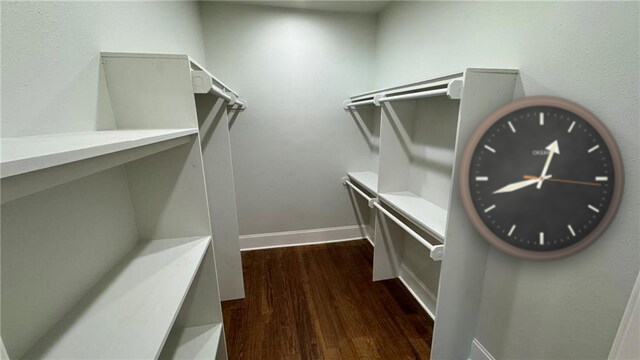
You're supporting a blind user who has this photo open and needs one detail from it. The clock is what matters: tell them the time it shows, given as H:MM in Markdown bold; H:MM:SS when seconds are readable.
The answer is **12:42:16**
